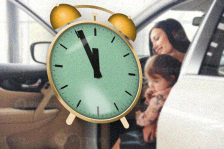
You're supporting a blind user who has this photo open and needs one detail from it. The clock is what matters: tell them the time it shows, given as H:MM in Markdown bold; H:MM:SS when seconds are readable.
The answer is **11:56**
